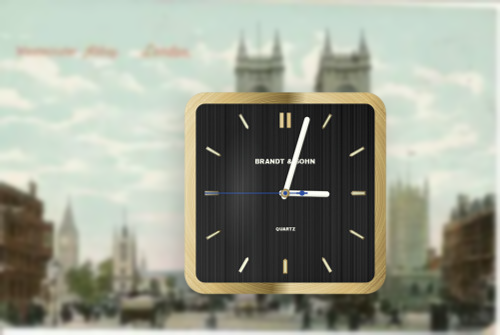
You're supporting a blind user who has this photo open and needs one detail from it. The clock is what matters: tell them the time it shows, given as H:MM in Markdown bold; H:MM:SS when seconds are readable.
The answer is **3:02:45**
